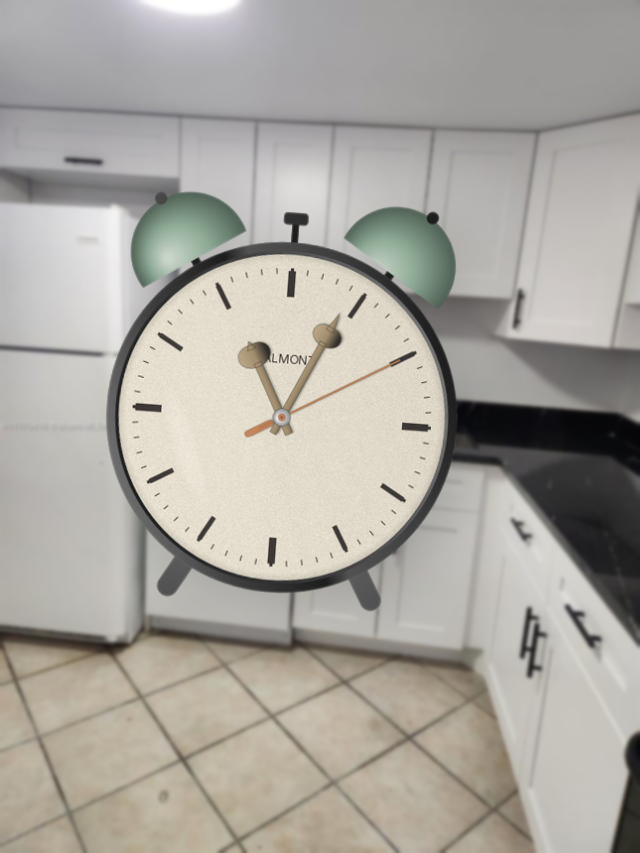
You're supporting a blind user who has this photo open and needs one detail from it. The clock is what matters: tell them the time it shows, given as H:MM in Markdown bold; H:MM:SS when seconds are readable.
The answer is **11:04:10**
